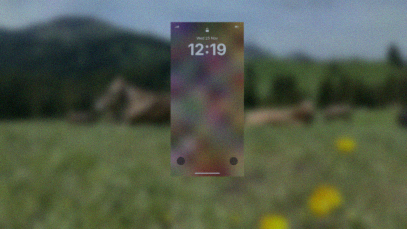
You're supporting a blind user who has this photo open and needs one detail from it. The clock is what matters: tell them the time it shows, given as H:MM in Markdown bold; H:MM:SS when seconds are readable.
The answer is **12:19**
